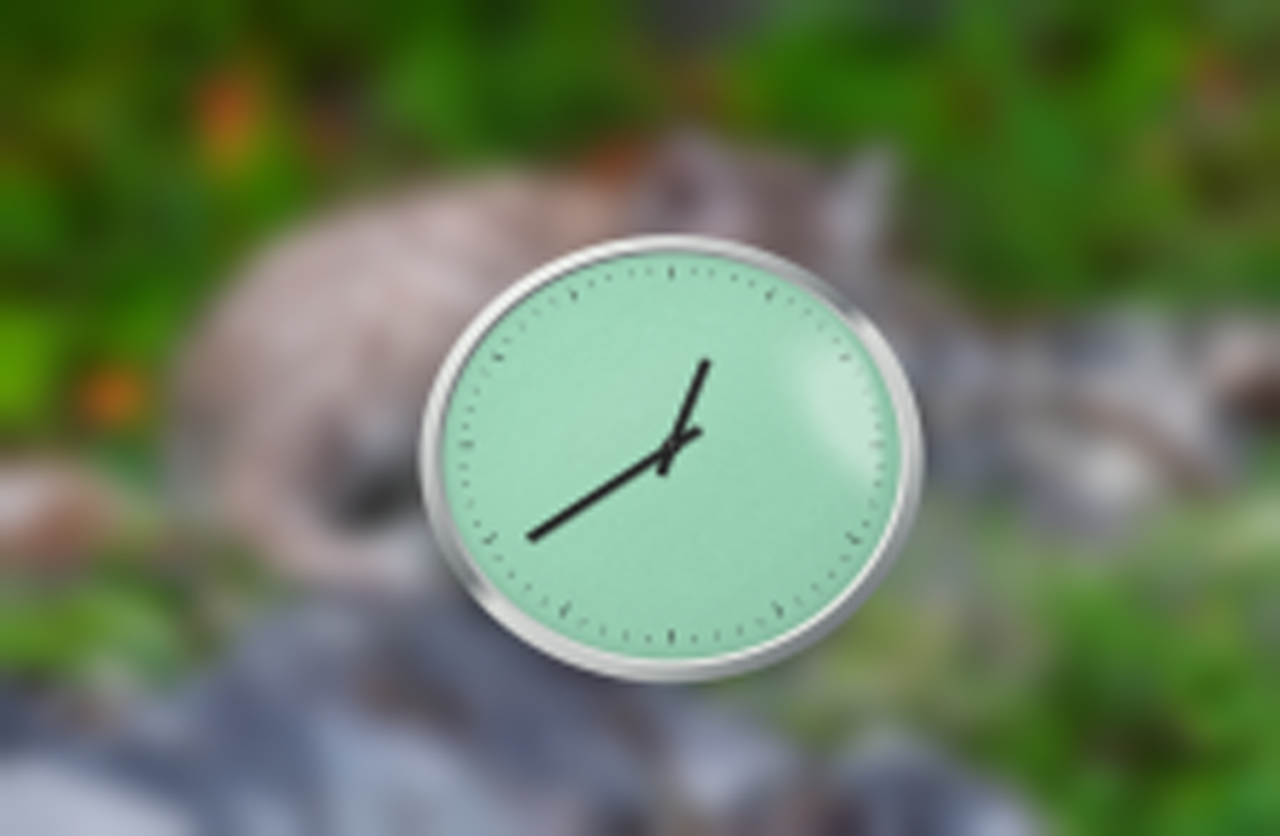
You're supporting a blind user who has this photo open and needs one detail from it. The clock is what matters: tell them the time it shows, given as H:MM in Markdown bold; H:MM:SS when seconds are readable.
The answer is **12:39**
